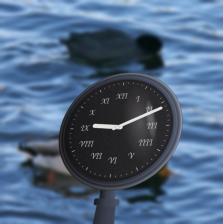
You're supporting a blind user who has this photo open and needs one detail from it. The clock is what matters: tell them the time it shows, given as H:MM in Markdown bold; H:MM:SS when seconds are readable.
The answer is **9:11**
